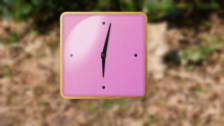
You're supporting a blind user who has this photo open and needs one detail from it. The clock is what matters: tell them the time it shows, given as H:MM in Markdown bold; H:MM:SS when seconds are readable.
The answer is **6:02**
